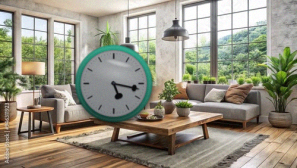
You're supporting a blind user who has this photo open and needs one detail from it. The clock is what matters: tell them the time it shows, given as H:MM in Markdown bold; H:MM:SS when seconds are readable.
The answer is **5:17**
